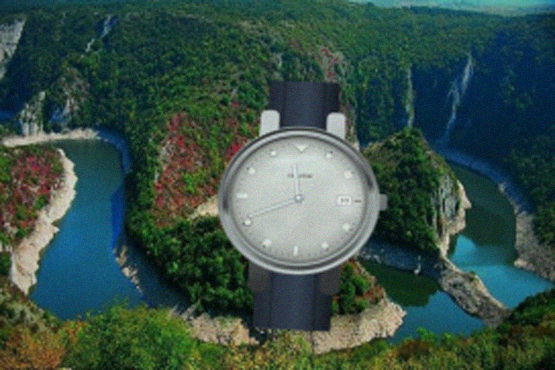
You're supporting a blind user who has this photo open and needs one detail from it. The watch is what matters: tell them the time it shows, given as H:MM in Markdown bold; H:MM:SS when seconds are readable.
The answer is **11:41**
